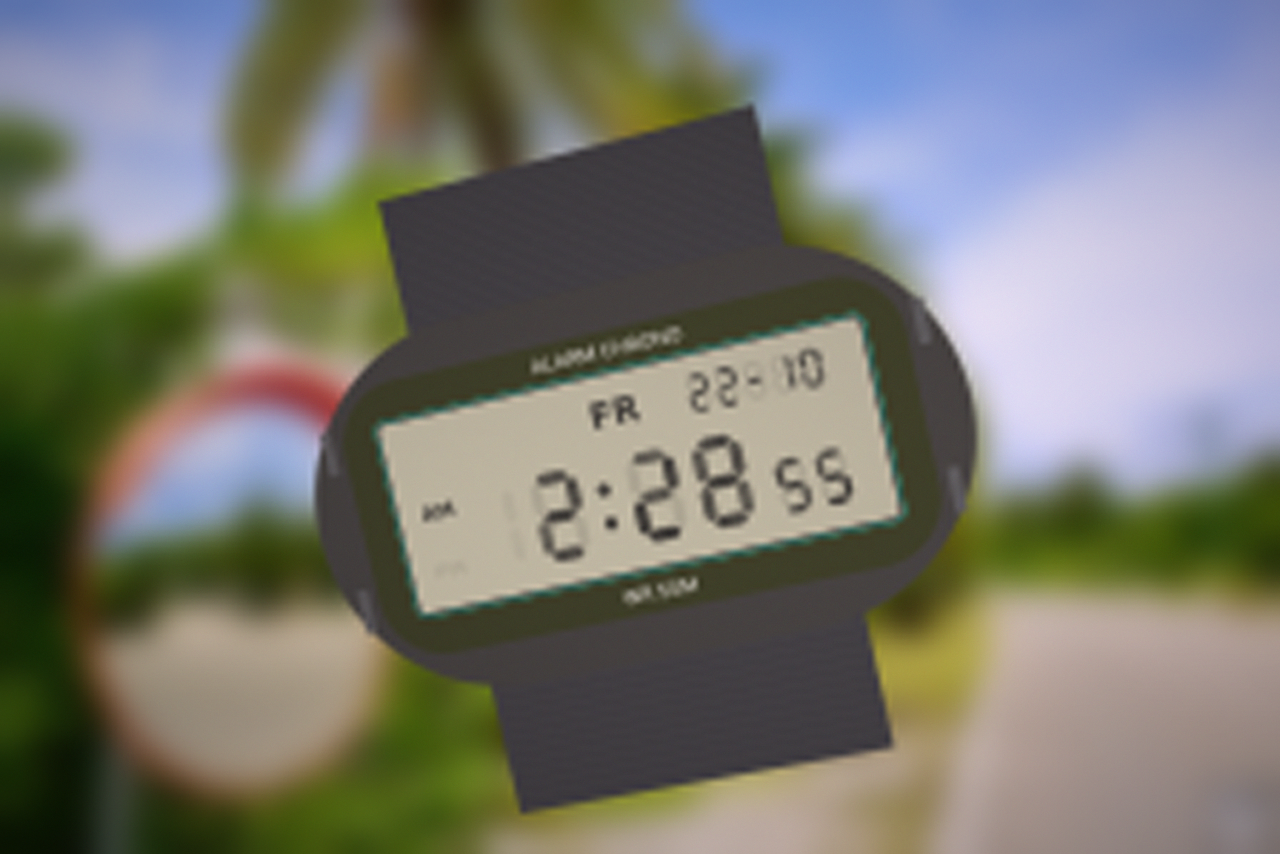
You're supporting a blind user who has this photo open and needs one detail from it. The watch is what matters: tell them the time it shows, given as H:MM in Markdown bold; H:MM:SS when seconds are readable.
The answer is **2:28:55**
